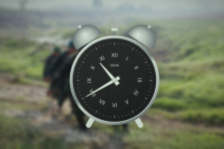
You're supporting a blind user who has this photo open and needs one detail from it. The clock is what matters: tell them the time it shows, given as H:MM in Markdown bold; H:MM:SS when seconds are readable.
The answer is **10:40**
